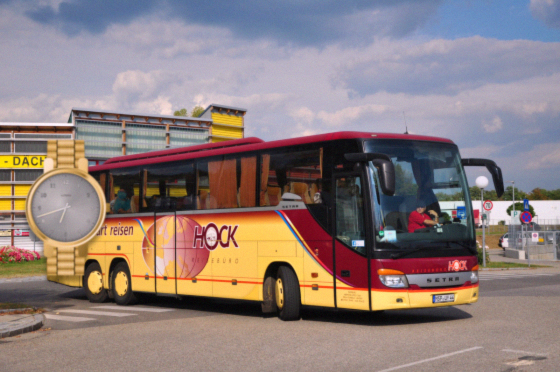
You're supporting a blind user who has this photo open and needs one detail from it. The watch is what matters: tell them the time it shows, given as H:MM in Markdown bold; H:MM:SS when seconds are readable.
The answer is **6:42**
